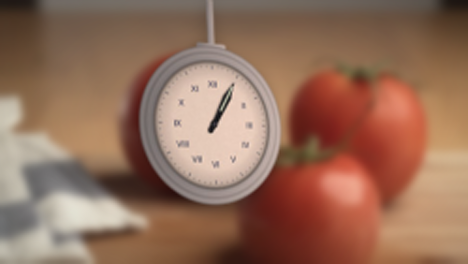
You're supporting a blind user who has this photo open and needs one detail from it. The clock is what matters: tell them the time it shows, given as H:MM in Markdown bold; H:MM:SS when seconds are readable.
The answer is **1:05**
